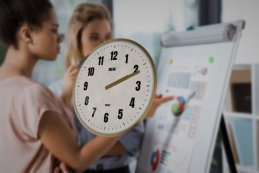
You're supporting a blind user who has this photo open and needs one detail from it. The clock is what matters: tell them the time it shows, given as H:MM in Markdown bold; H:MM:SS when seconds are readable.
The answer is **2:11**
